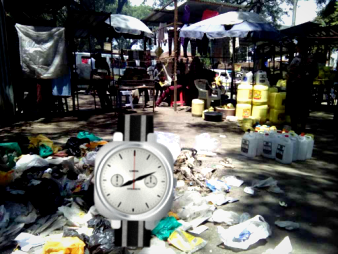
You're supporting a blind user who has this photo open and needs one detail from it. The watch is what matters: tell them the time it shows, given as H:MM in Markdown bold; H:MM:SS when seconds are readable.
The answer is **8:11**
